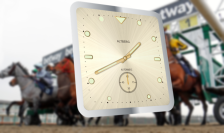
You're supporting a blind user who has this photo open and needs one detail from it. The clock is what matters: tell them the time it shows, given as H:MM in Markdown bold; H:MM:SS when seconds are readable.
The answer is **1:41**
